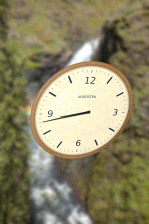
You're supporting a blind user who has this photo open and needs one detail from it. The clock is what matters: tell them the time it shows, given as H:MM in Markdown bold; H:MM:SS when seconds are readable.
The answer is **8:43**
